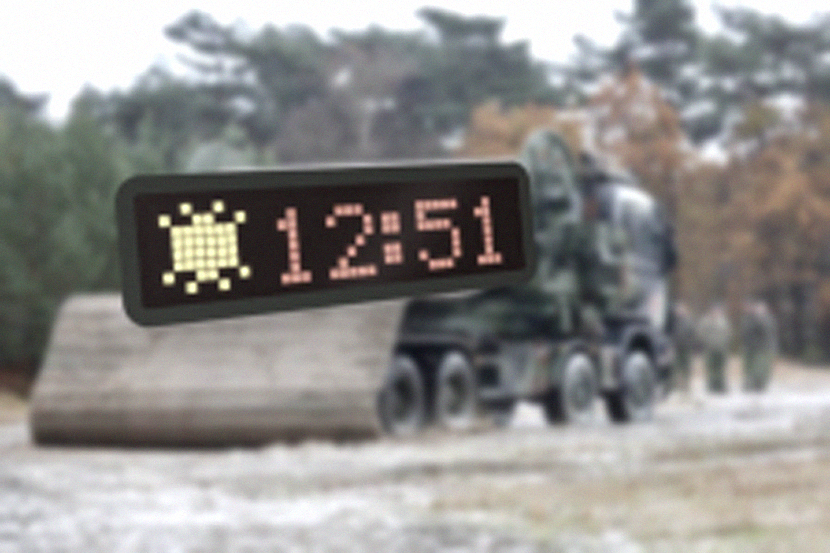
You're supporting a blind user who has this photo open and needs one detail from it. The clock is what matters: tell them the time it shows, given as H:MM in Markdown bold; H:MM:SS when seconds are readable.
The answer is **12:51**
